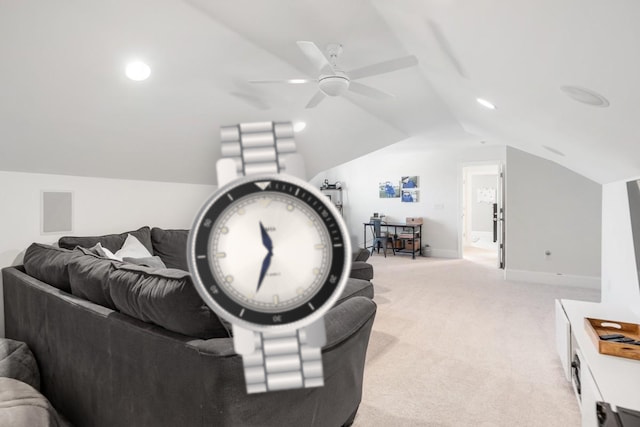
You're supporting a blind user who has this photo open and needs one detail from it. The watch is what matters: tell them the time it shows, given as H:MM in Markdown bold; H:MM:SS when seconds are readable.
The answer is **11:34**
